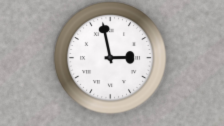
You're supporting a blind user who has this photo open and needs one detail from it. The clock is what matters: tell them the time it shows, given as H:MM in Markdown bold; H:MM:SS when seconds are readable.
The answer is **2:58**
